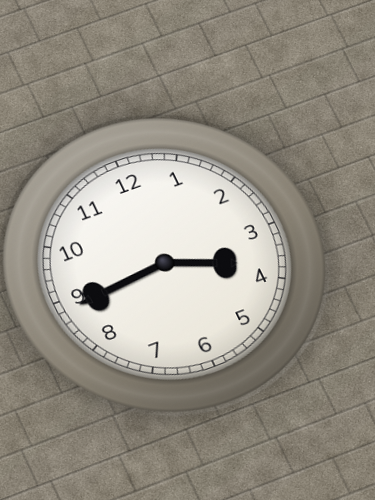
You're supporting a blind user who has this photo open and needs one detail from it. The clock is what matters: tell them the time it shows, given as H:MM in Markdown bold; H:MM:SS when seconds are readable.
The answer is **3:44**
